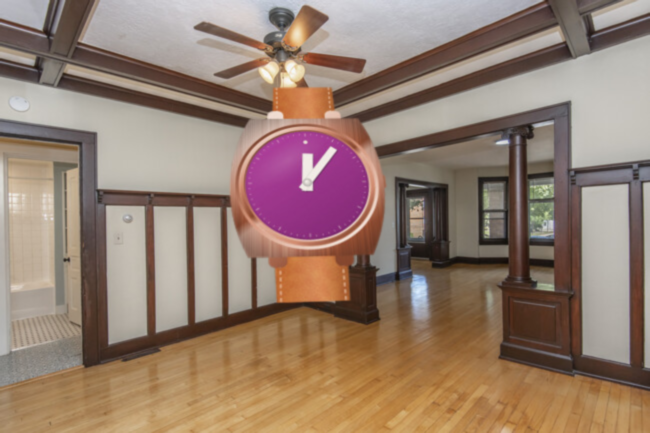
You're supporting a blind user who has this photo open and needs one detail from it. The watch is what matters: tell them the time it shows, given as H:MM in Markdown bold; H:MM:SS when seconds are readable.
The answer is **12:06**
